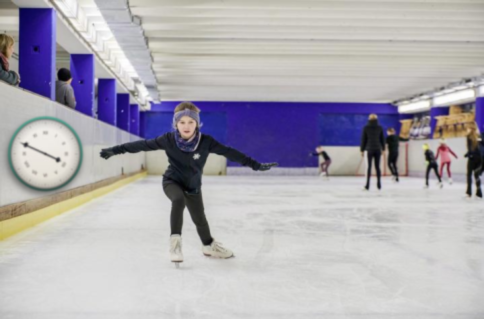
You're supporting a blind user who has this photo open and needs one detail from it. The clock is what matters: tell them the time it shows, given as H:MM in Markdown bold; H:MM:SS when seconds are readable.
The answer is **3:49**
